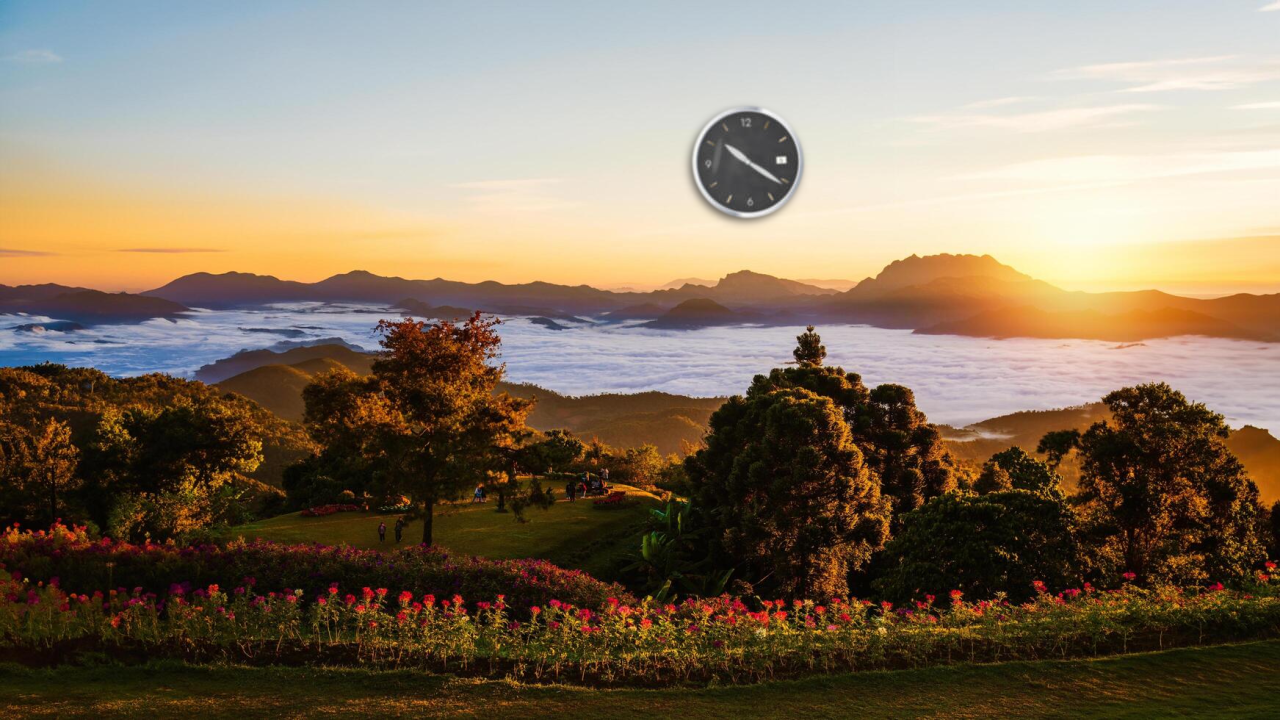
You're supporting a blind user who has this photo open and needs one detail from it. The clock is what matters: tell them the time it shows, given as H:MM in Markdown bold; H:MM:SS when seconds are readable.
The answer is **10:21**
